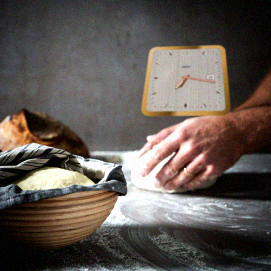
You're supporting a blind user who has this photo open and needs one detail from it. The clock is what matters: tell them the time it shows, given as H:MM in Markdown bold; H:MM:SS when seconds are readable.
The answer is **7:17**
